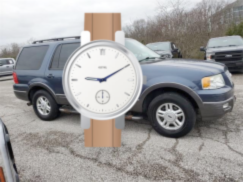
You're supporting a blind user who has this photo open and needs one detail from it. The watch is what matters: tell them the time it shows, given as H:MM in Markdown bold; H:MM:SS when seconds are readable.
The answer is **9:10**
